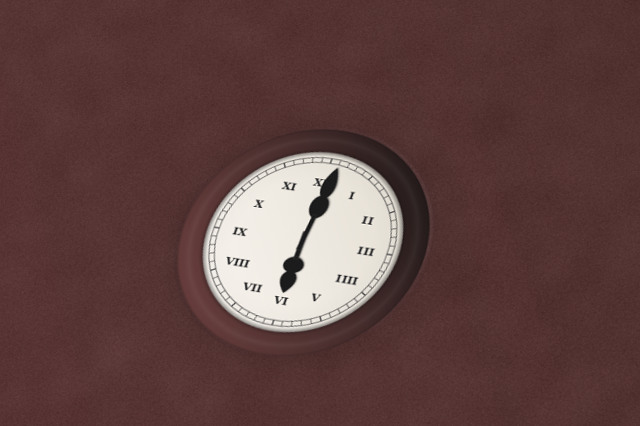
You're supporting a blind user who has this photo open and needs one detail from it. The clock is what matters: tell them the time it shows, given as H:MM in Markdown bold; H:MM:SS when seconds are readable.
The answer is **6:01**
